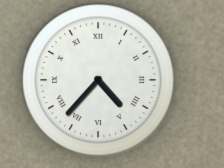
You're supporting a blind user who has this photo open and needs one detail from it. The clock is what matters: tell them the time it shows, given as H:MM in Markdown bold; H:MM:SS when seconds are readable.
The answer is **4:37**
